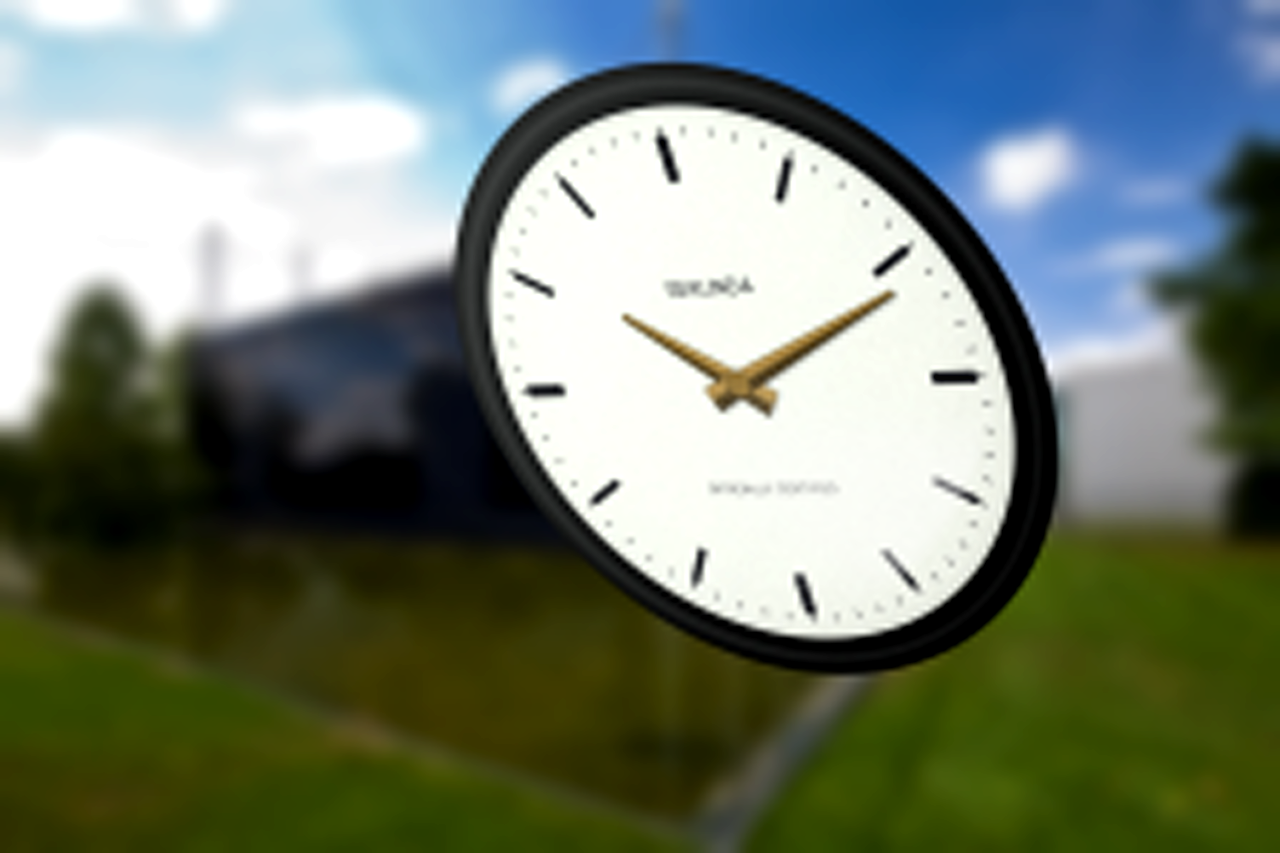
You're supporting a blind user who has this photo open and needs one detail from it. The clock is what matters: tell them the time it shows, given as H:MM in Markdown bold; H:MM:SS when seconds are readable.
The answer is **10:11**
